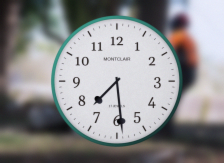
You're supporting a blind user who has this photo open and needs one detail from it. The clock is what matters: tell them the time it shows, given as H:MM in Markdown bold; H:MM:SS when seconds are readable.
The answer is **7:29**
